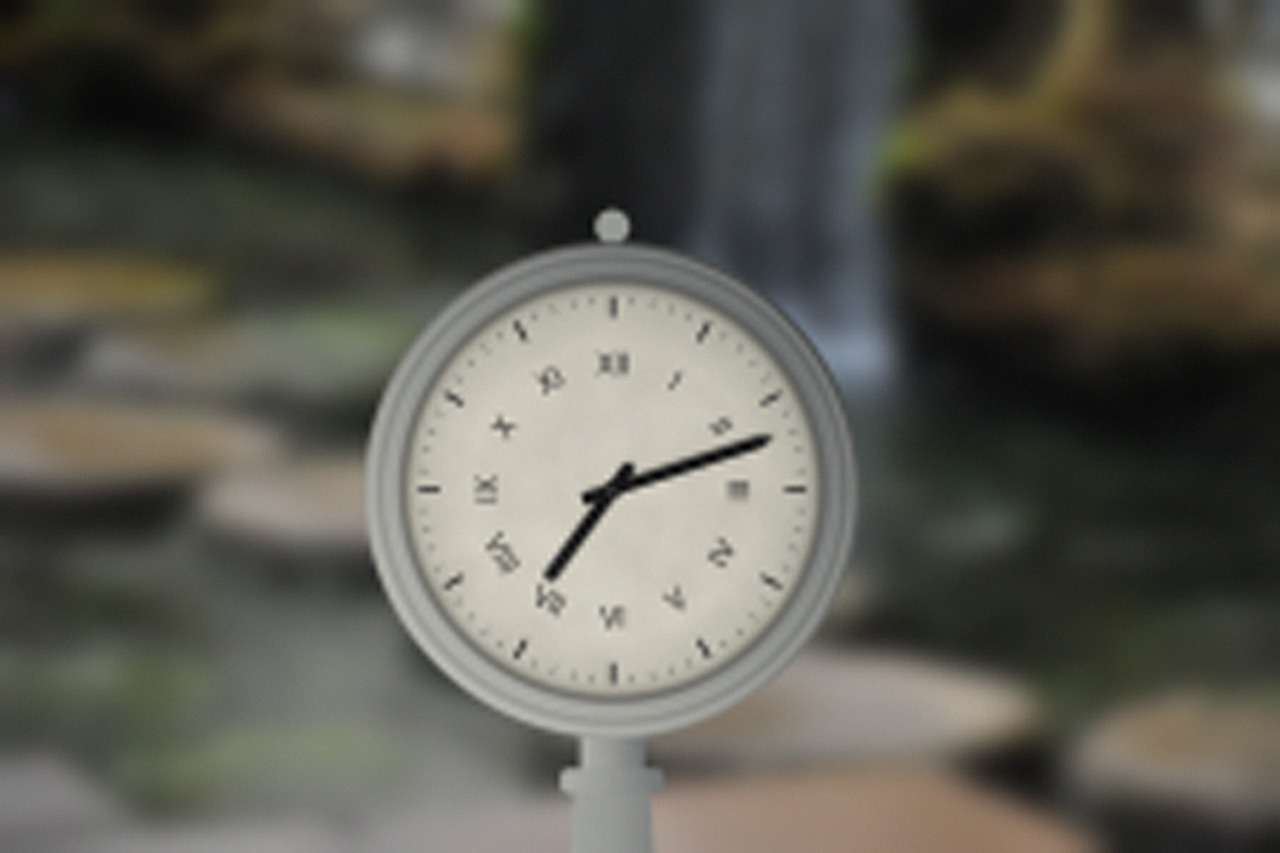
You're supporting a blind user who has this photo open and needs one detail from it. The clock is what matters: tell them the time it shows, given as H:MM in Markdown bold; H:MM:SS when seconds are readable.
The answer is **7:12**
